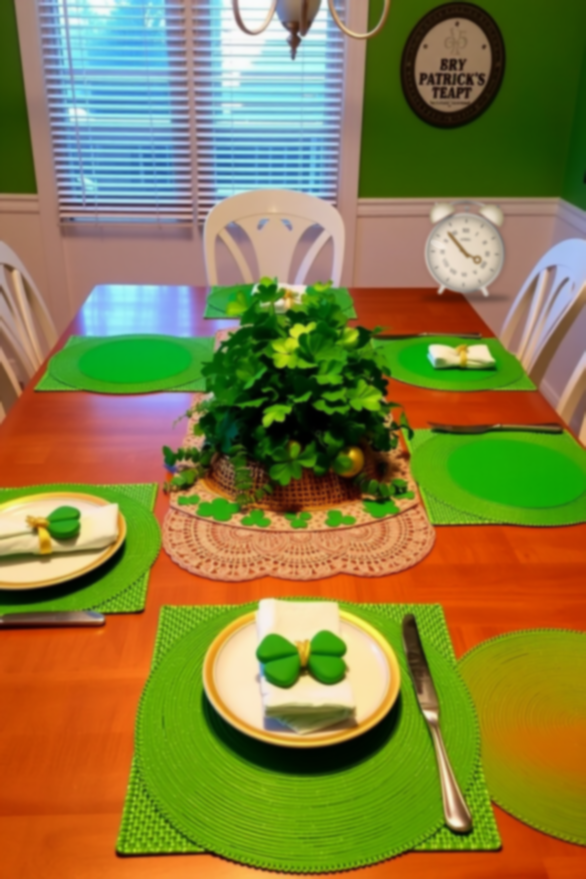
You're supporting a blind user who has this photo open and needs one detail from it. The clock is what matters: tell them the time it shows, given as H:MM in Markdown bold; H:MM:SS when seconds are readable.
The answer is **3:53**
